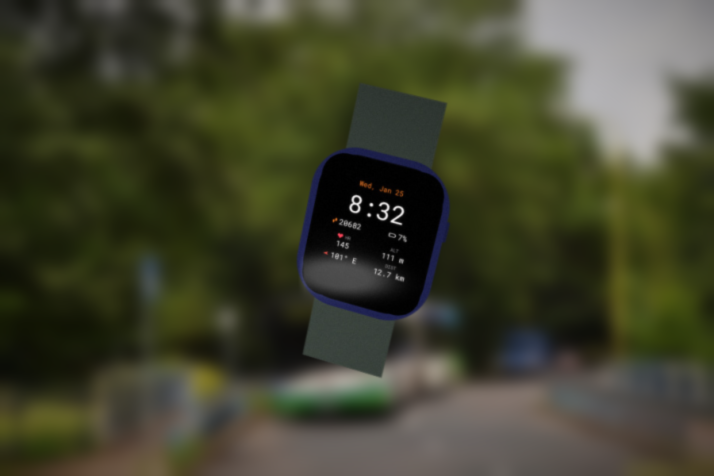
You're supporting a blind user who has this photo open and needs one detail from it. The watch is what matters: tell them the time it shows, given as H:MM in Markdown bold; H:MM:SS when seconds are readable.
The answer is **8:32**
